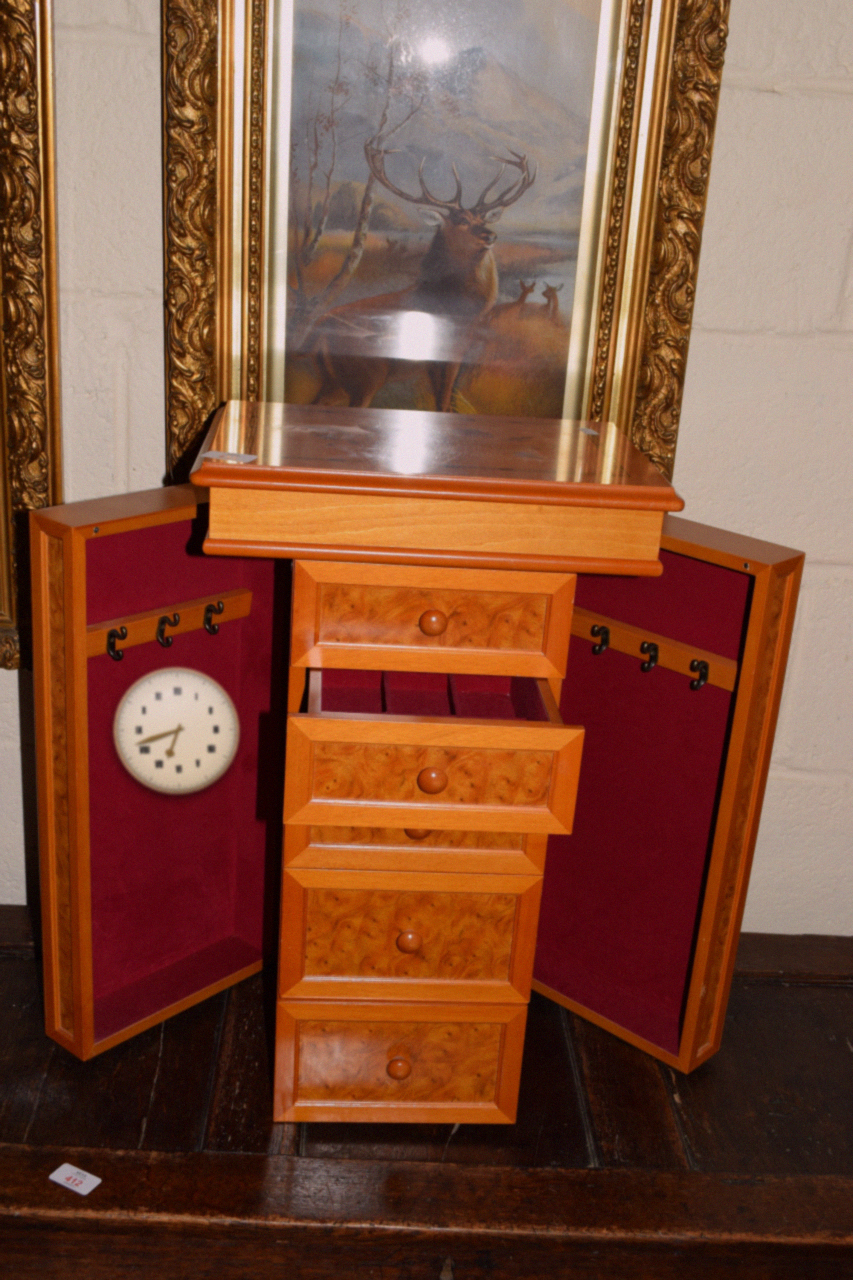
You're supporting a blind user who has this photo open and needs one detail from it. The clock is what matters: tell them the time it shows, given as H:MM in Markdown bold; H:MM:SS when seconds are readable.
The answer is **6:42**
